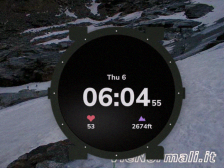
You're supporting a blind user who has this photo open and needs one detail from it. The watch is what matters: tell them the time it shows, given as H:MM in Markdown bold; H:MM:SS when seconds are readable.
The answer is **6:04:55**
